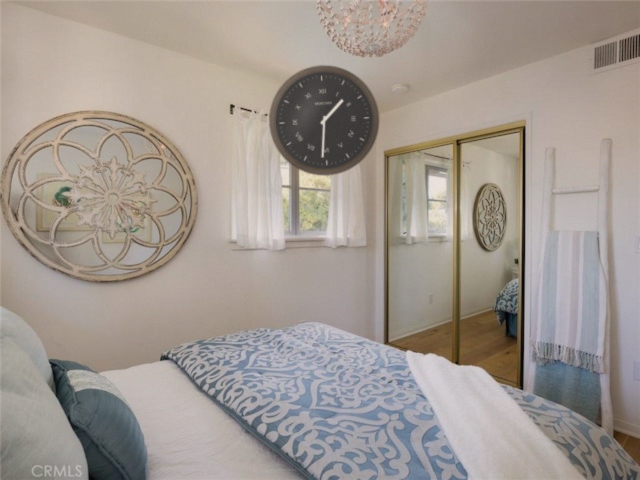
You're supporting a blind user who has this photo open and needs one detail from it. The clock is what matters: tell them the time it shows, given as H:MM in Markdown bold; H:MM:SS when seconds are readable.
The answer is **1:31**
